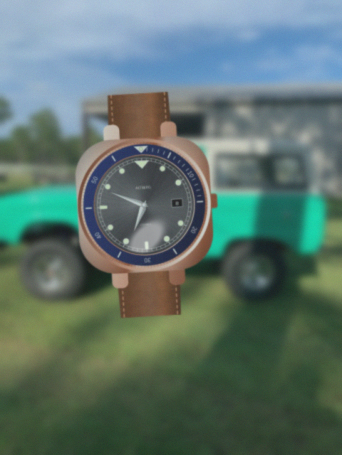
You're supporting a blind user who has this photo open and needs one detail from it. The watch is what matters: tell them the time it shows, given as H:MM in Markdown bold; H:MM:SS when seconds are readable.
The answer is **6:49**
